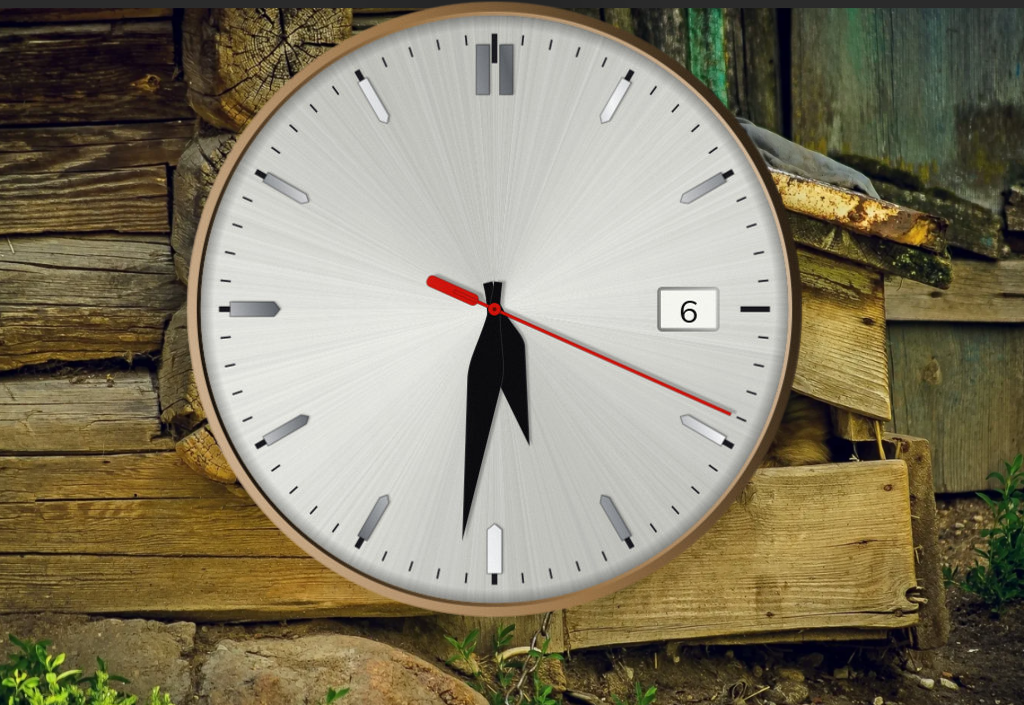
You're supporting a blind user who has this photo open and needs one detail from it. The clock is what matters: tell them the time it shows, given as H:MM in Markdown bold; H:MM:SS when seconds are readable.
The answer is **5:31:19**
